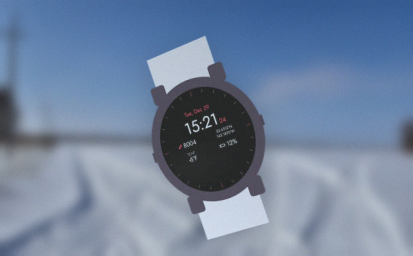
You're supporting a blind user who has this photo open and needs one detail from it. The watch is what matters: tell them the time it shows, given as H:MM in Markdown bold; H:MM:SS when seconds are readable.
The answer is **15:21**
